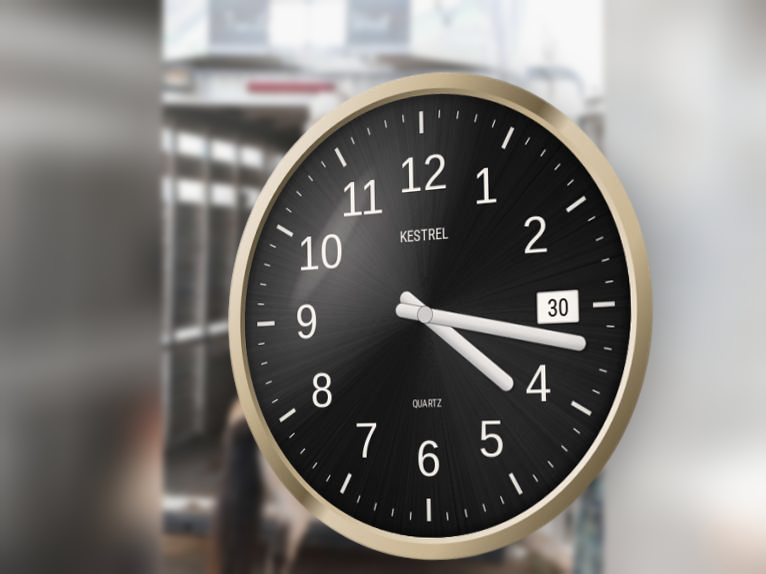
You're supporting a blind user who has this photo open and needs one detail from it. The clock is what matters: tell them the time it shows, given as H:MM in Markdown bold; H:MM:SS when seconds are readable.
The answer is **4:17**
